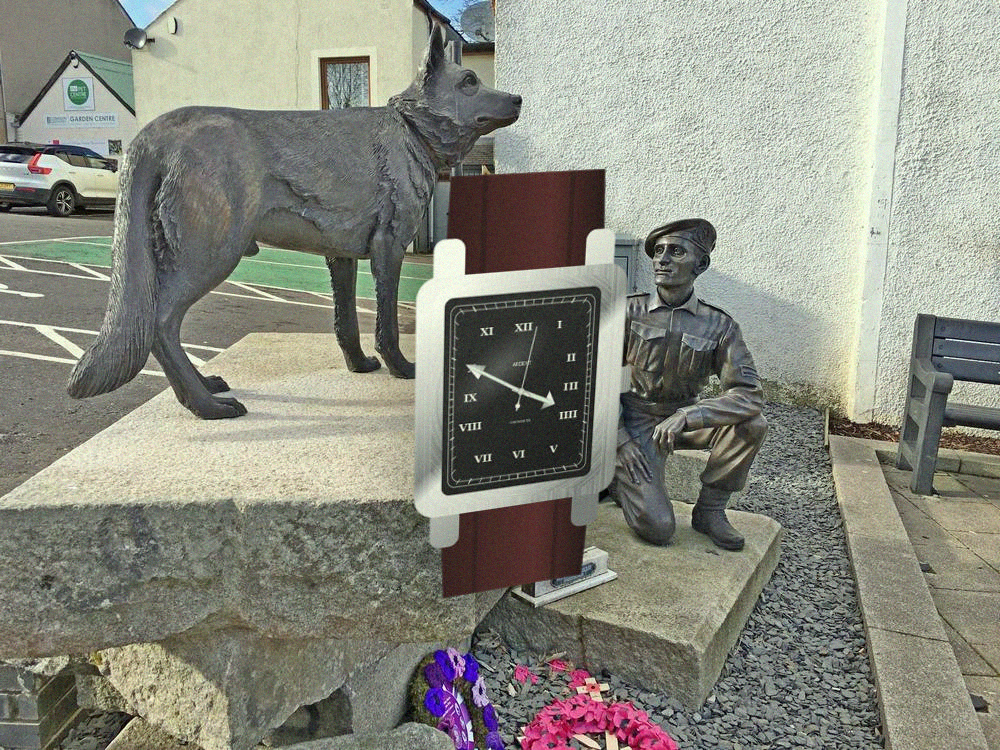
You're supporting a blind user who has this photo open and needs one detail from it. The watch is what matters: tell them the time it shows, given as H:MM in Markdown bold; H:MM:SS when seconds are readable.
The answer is **3:50:02**
